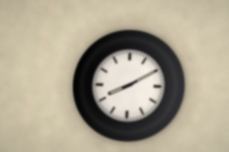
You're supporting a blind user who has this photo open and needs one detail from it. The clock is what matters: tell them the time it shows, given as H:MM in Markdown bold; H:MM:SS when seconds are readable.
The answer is **8:10**
